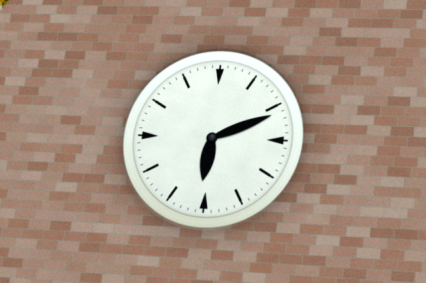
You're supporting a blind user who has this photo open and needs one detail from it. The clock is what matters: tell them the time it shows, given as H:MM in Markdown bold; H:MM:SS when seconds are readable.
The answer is **6:11**
